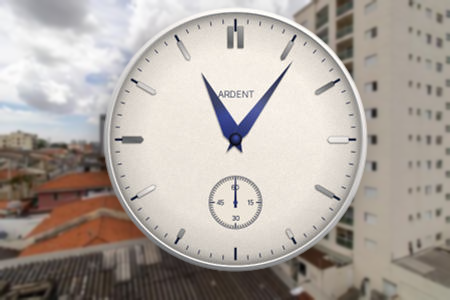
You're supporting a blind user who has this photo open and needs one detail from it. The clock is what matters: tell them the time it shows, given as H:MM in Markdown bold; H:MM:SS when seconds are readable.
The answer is **11:06**
